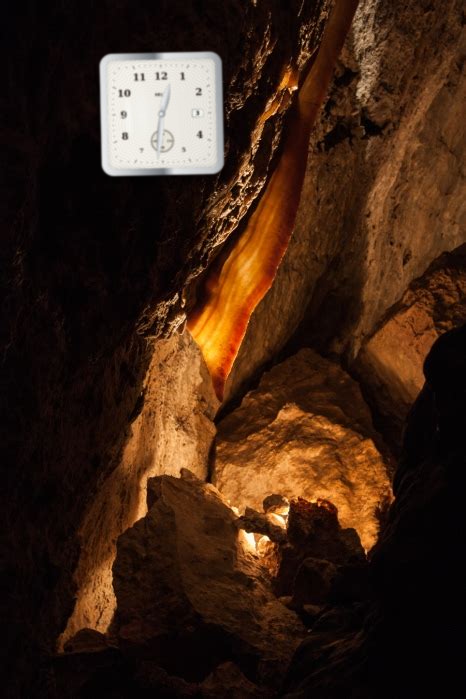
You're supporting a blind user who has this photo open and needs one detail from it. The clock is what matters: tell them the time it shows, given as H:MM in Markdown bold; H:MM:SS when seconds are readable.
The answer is **12:31**
